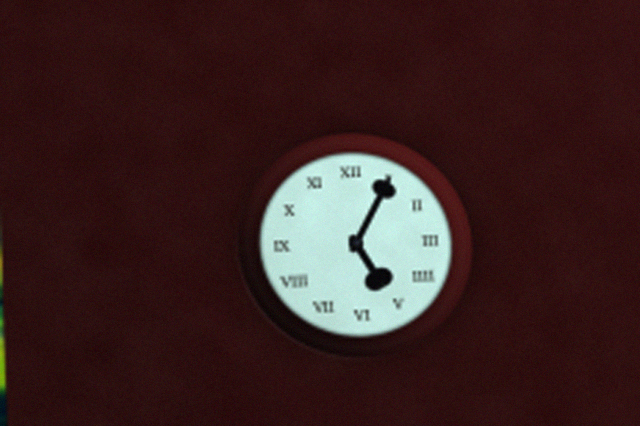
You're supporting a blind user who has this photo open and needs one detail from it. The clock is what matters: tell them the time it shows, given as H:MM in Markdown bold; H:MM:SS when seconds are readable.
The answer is **5:05**
